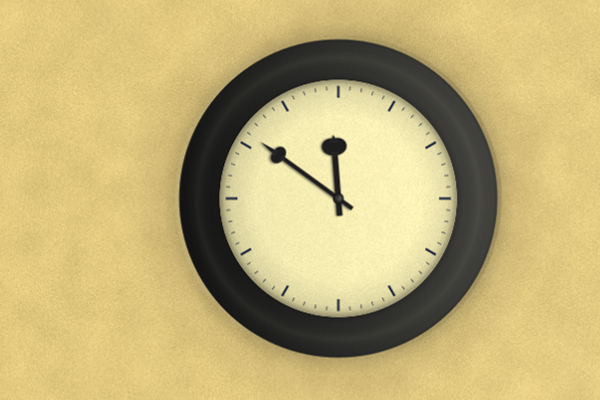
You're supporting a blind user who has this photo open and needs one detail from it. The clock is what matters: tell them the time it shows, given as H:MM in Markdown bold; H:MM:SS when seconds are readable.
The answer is **11:51**
